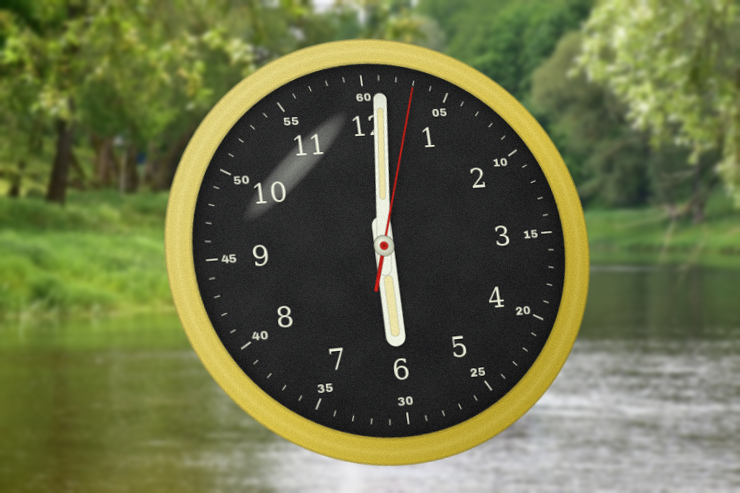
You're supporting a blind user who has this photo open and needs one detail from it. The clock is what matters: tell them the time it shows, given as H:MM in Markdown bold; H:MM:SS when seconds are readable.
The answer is **6:01:03**
